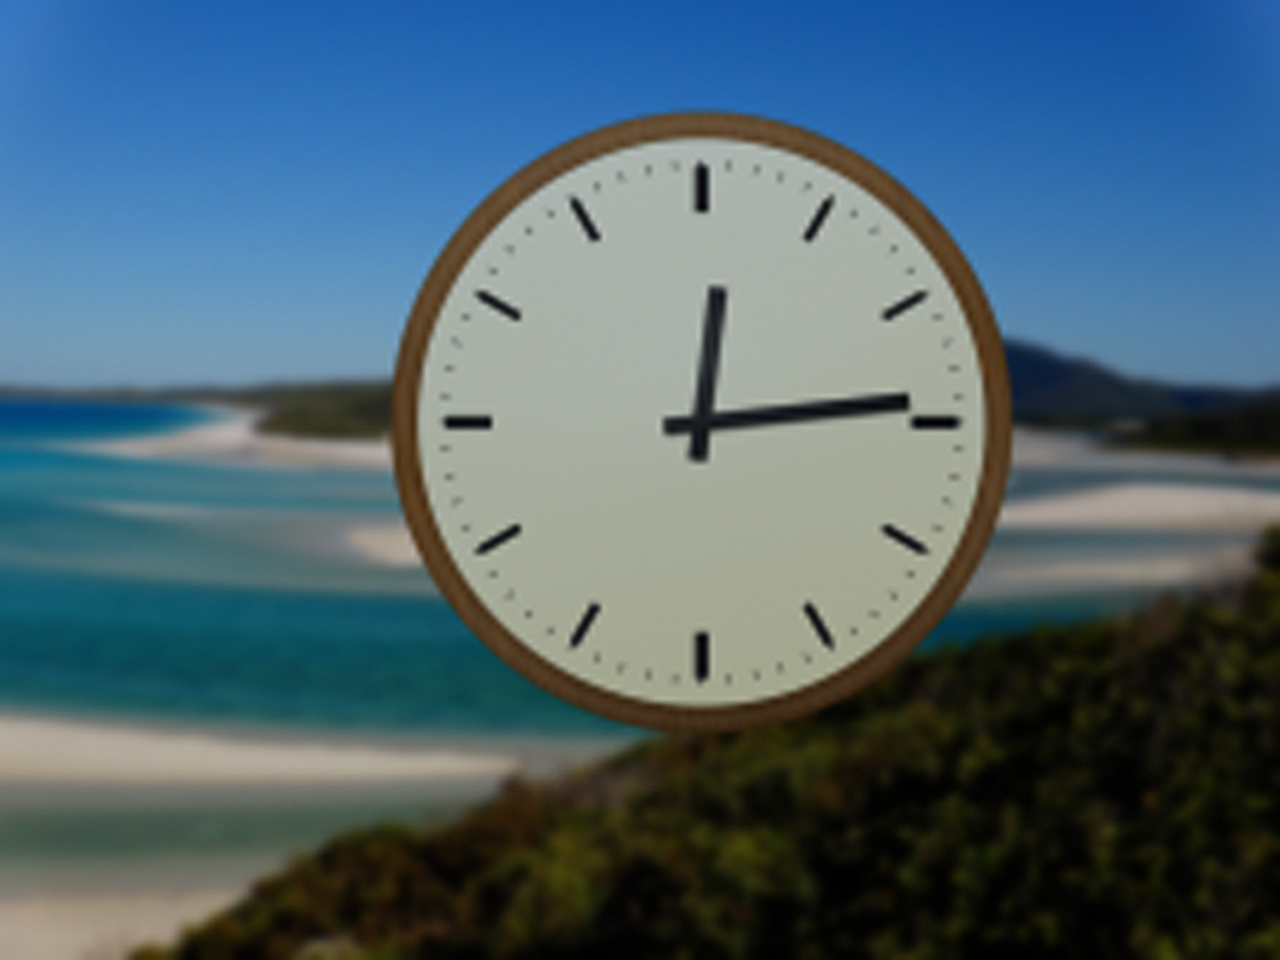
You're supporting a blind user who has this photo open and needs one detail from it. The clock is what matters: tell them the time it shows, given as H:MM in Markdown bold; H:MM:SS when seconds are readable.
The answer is **12:14**
